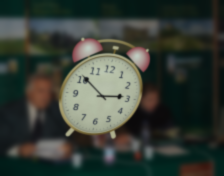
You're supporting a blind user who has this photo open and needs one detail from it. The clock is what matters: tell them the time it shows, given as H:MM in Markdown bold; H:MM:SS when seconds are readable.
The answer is **2:51**
